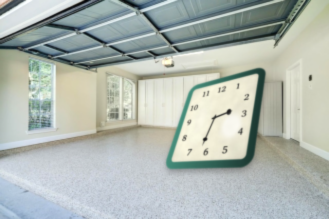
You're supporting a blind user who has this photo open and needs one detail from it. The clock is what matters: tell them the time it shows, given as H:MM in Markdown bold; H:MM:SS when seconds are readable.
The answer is **2:32**
